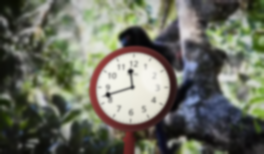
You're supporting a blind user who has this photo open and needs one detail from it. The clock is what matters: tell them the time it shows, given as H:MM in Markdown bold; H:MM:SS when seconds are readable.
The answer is **11:42**
